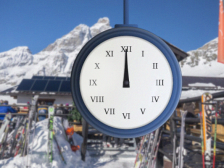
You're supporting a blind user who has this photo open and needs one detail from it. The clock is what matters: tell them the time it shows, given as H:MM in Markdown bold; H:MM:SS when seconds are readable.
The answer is **12:00**
